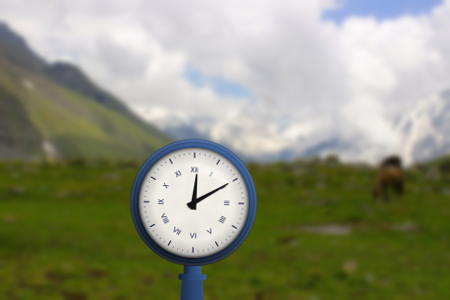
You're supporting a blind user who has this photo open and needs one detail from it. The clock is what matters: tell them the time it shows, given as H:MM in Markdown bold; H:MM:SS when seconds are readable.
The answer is **12:10**
